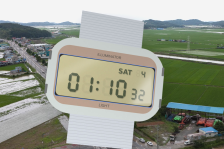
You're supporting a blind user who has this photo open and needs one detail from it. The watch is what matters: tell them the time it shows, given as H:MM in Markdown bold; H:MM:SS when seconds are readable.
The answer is **1:10:32**
